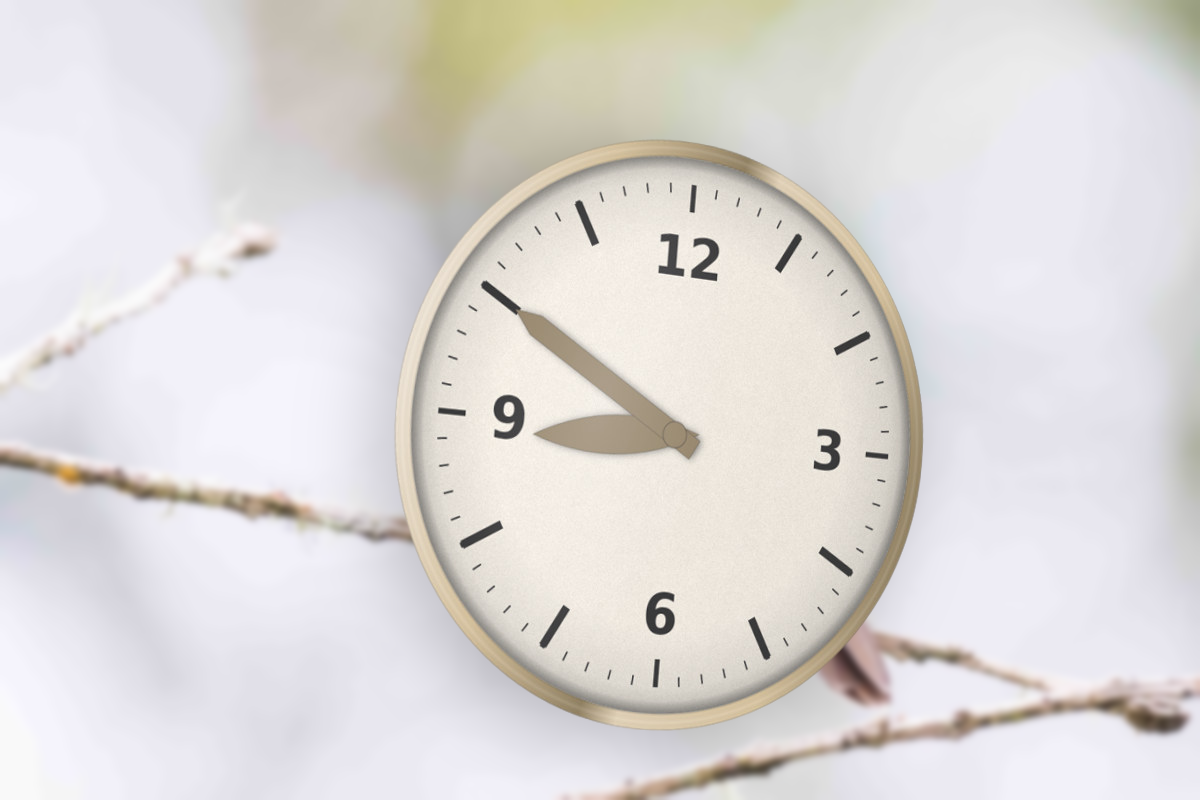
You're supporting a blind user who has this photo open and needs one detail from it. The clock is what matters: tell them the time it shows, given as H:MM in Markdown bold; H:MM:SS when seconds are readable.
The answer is **8:50**
